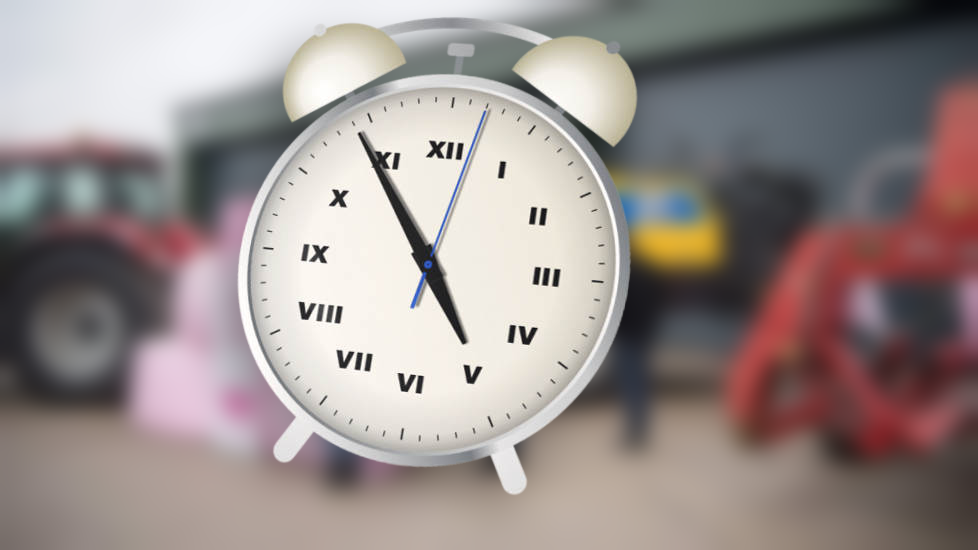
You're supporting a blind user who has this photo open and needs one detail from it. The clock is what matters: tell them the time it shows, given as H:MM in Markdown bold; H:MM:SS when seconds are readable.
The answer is **4:54:02**
